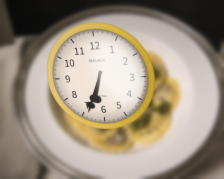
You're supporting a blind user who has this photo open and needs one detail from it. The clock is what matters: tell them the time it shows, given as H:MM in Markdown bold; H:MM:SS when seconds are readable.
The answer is **6:34**
